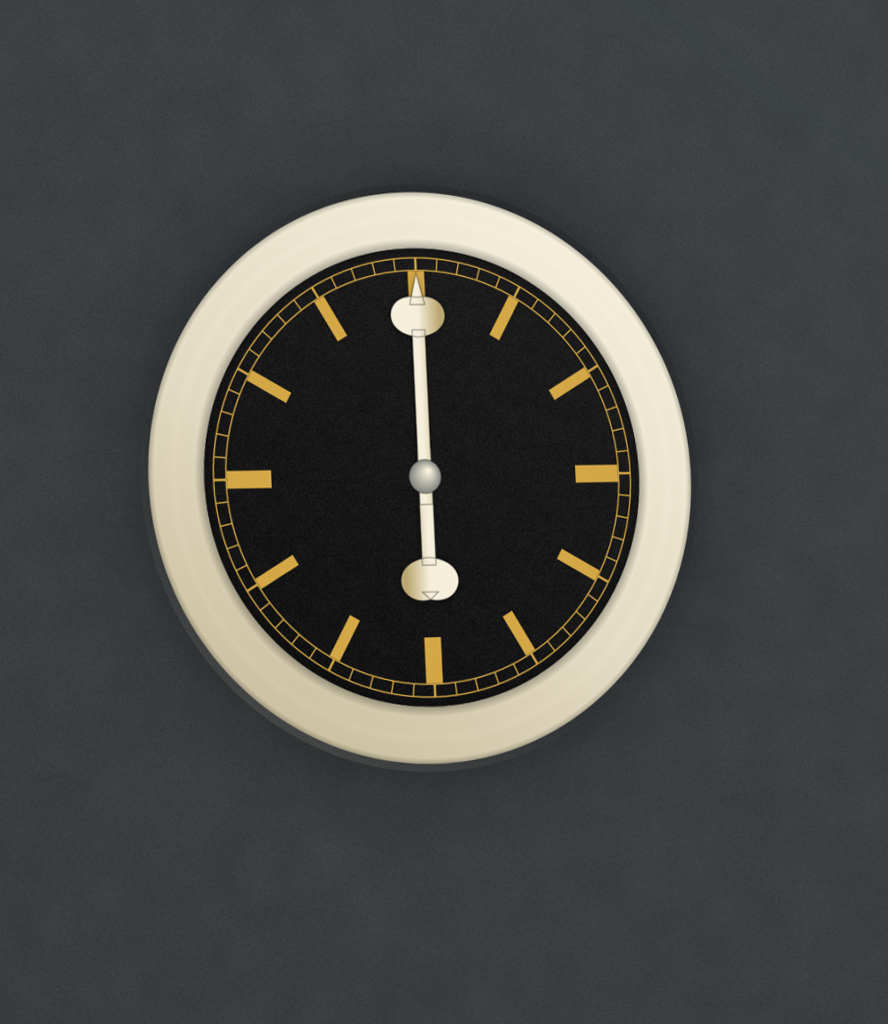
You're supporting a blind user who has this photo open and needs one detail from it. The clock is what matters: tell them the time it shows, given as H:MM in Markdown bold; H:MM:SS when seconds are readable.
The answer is **6:00**
